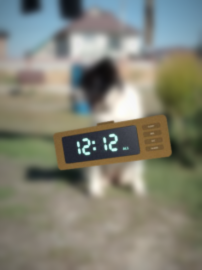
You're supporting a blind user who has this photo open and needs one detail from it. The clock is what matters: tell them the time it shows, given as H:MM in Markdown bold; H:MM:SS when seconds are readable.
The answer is **12:12**
